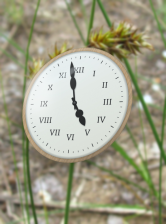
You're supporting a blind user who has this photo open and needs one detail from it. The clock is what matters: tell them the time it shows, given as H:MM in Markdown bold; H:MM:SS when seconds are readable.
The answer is **4:58**
